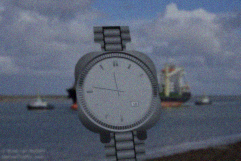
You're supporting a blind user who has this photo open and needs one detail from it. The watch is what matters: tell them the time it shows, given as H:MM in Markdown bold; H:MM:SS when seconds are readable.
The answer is **11:47**
